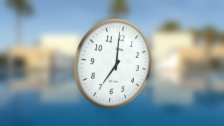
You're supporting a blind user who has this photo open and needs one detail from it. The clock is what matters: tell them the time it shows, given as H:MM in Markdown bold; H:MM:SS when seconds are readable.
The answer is **6:59**
